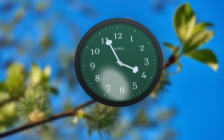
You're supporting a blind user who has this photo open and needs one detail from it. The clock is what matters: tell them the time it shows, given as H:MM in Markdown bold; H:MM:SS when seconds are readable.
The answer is **3:56**
